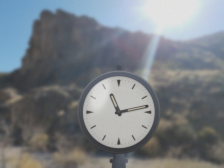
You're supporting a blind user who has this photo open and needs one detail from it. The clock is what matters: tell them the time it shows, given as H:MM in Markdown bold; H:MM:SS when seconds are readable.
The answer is **11:13**
